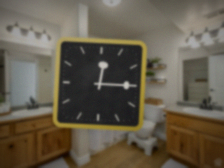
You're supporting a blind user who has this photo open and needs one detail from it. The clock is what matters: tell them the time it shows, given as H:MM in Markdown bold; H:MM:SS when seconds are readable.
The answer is **12:15**
